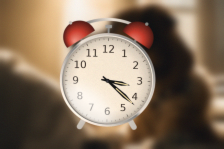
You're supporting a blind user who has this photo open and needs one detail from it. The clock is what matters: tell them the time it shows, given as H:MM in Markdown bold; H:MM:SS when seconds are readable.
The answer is **3:22**
